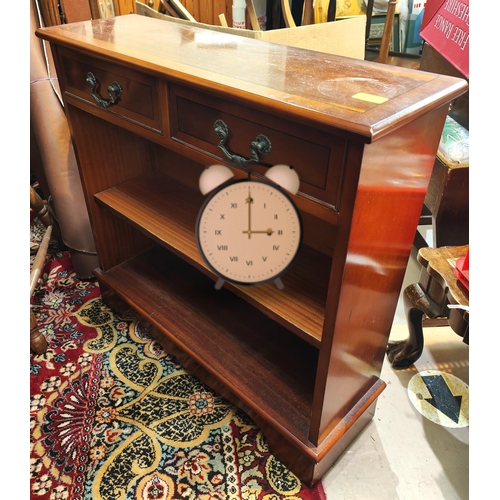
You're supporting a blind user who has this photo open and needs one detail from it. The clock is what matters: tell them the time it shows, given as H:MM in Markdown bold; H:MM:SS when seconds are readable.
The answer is **3:00**
